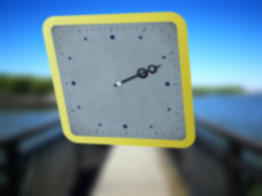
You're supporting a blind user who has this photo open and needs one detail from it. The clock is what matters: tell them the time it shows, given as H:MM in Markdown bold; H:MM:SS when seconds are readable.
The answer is **2:11**
